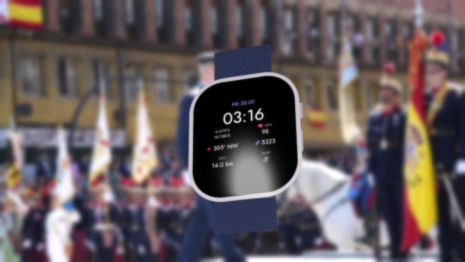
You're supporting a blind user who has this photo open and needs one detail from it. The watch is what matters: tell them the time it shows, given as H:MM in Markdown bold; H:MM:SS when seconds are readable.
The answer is **3:16**
